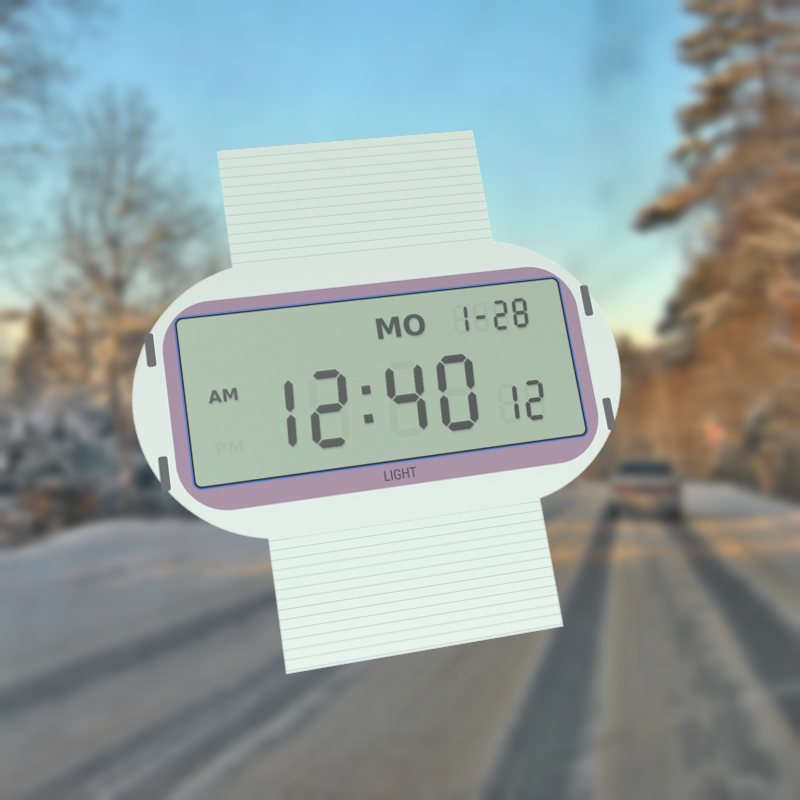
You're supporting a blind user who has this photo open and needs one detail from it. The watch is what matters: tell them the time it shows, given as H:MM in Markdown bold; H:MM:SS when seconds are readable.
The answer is **12:40:12**
